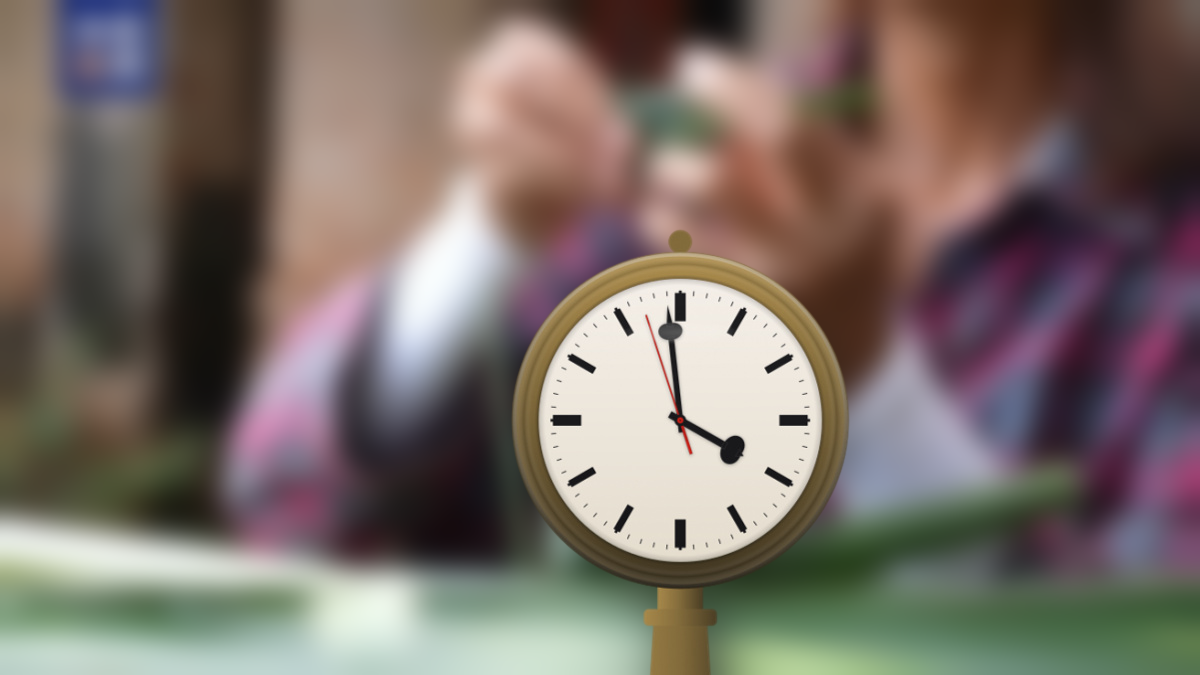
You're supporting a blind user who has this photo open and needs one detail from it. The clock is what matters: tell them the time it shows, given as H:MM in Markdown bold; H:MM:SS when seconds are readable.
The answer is **3:58:57**
